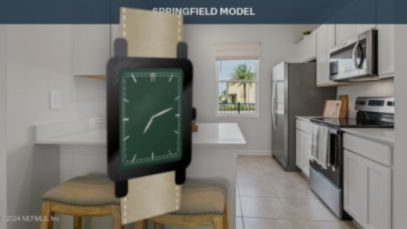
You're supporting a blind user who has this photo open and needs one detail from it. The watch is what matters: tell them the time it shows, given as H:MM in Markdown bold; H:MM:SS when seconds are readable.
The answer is **7:12**
